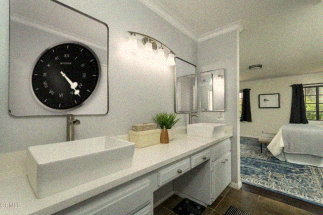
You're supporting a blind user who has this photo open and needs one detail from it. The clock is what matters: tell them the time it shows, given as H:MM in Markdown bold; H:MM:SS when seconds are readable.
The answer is **4:23**
